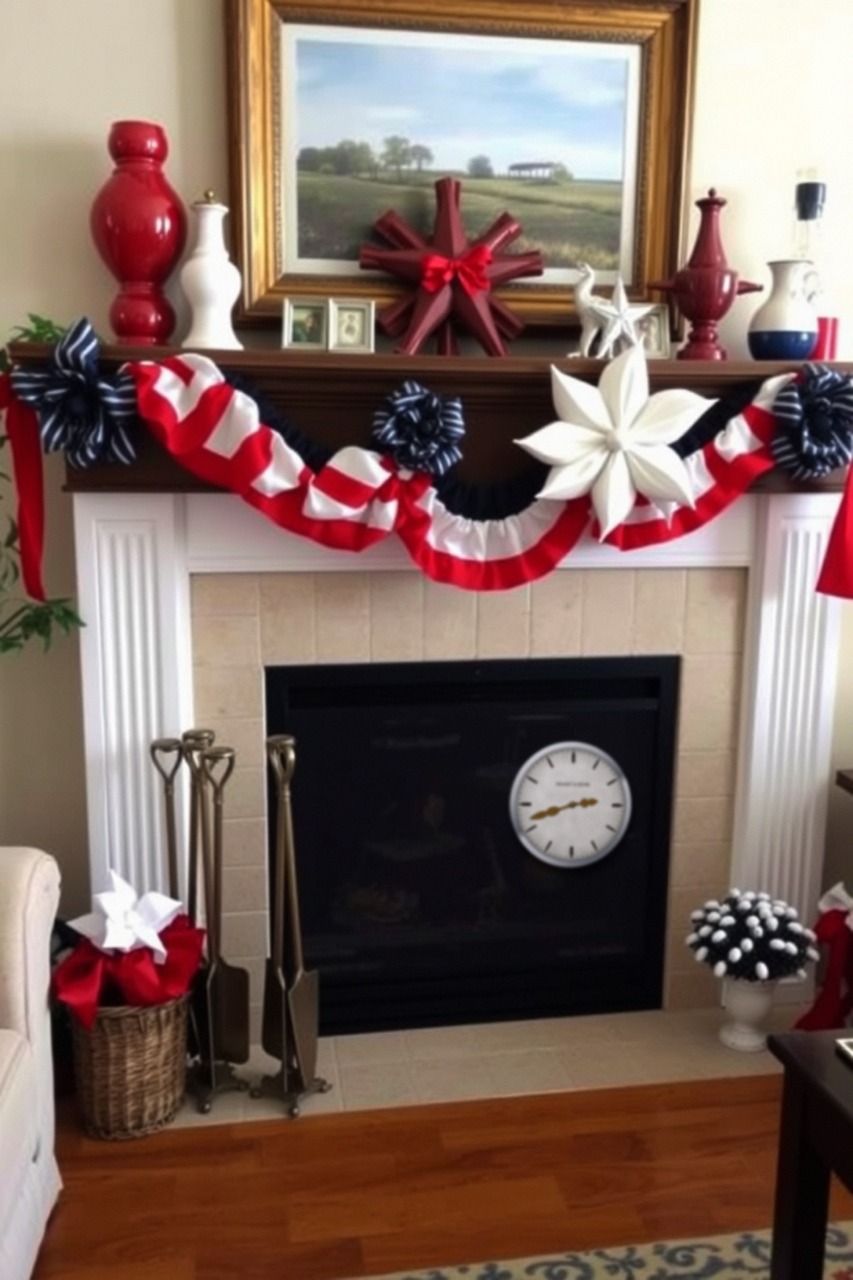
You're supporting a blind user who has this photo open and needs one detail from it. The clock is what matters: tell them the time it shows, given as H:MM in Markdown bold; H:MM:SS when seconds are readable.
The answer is **2:42**
